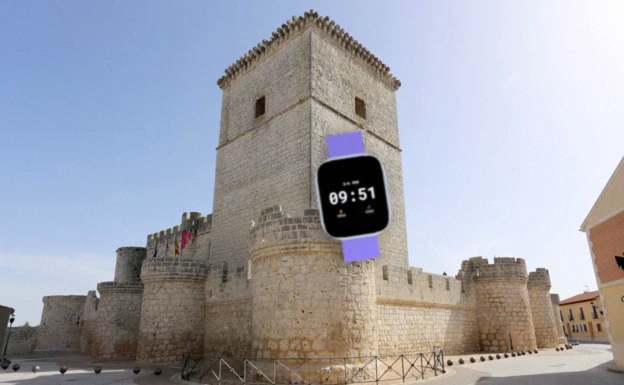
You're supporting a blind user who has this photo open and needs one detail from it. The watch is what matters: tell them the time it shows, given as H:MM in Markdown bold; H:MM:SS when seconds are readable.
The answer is **9:51**
